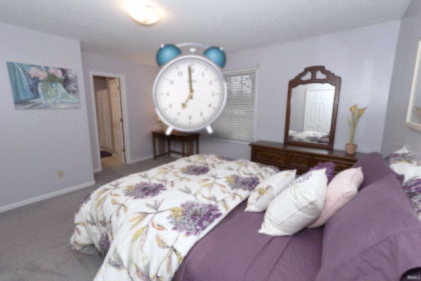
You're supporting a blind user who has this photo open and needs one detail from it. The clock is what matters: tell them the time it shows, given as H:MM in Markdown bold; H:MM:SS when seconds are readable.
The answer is **6:59**
